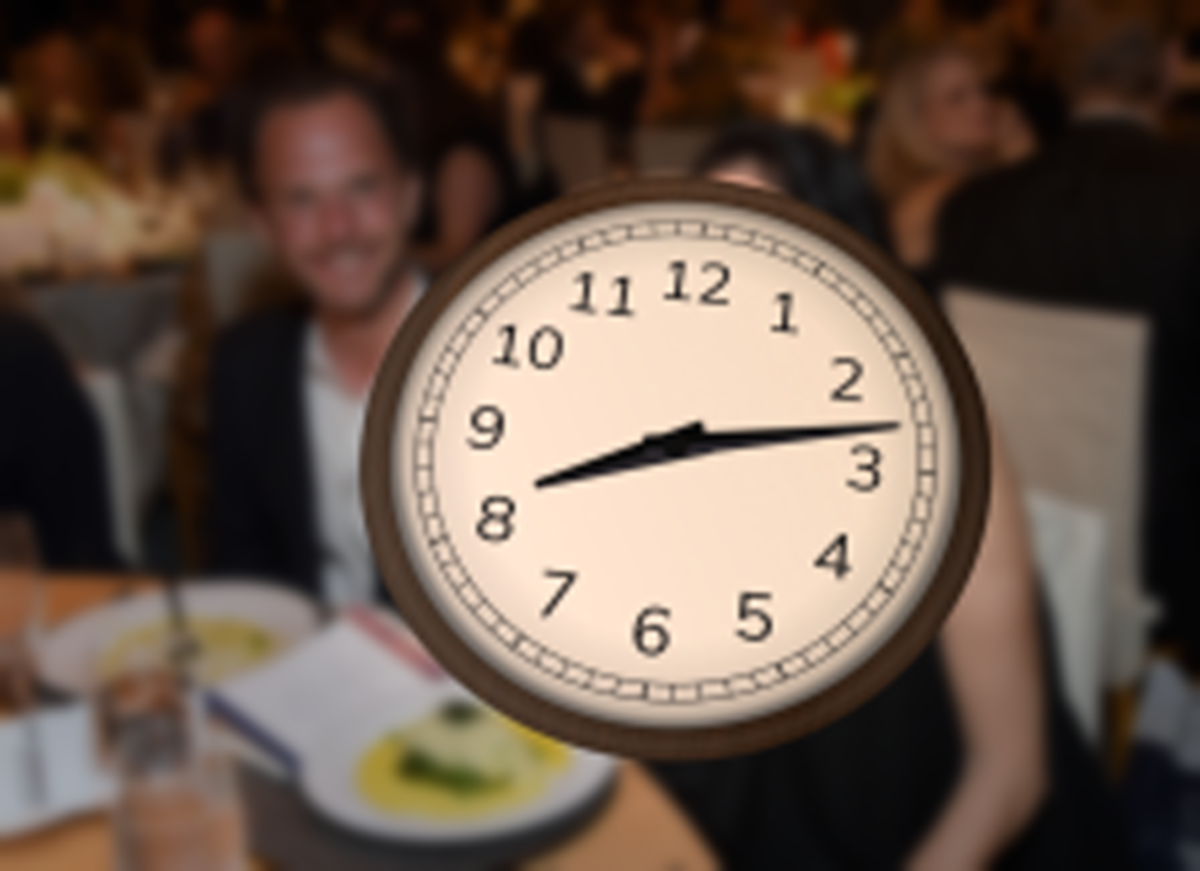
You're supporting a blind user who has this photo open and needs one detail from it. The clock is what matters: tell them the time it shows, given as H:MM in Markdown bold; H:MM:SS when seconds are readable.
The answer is **8:13**
